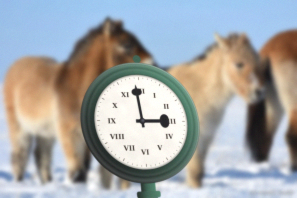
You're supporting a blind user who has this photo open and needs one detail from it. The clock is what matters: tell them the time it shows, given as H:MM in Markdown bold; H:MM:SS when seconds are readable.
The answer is **2:59**
